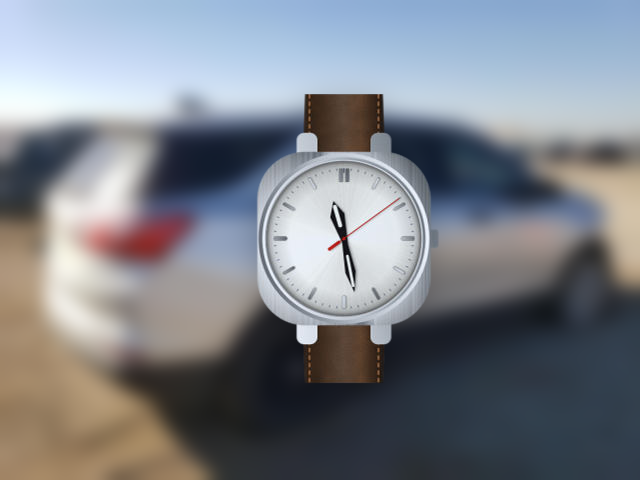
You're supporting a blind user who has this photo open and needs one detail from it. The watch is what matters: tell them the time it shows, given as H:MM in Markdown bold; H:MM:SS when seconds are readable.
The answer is **11:28:09**
